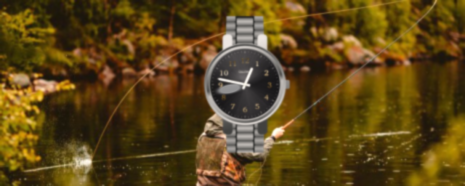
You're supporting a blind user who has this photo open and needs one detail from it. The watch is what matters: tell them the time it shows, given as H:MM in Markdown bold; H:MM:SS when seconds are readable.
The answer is **12:47**
